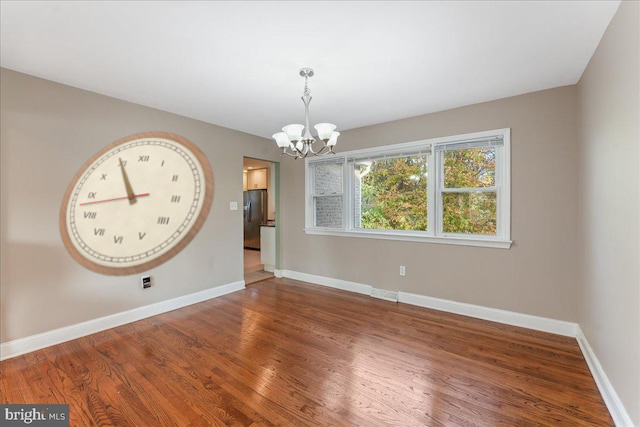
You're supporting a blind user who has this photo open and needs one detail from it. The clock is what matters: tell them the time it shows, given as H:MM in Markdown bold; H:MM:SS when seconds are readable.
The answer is **10:54:43**
